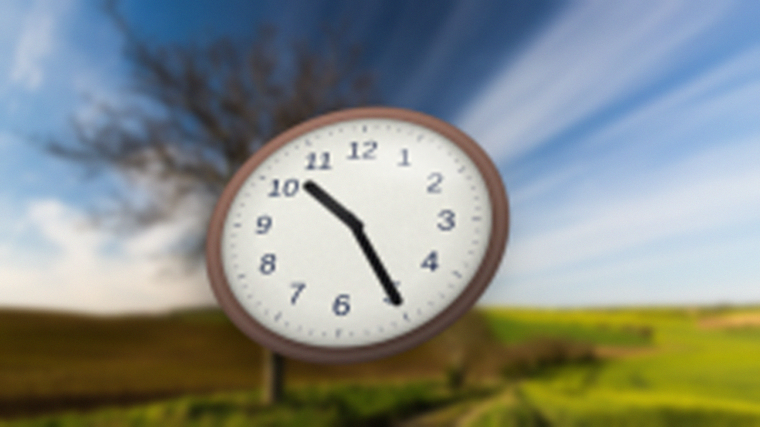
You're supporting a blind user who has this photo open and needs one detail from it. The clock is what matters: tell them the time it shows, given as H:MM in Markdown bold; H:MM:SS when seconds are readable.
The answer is **10:25**
